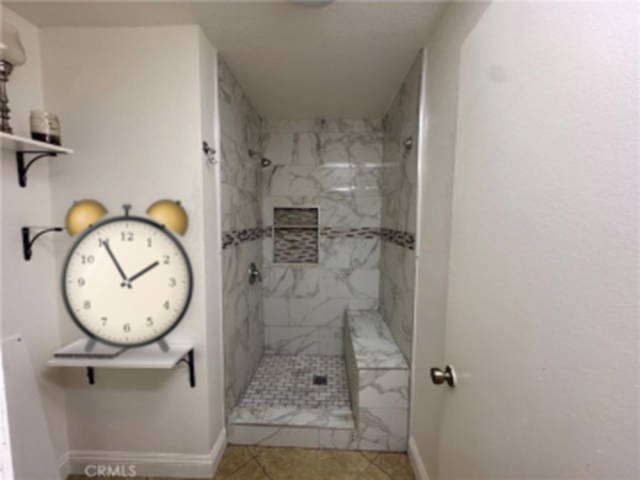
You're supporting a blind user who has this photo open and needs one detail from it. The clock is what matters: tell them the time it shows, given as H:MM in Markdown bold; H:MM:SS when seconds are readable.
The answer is **1:55**
